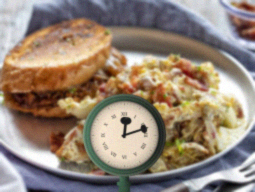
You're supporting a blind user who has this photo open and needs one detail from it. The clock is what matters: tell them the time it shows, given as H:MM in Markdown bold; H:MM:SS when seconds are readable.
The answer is **12:12**
